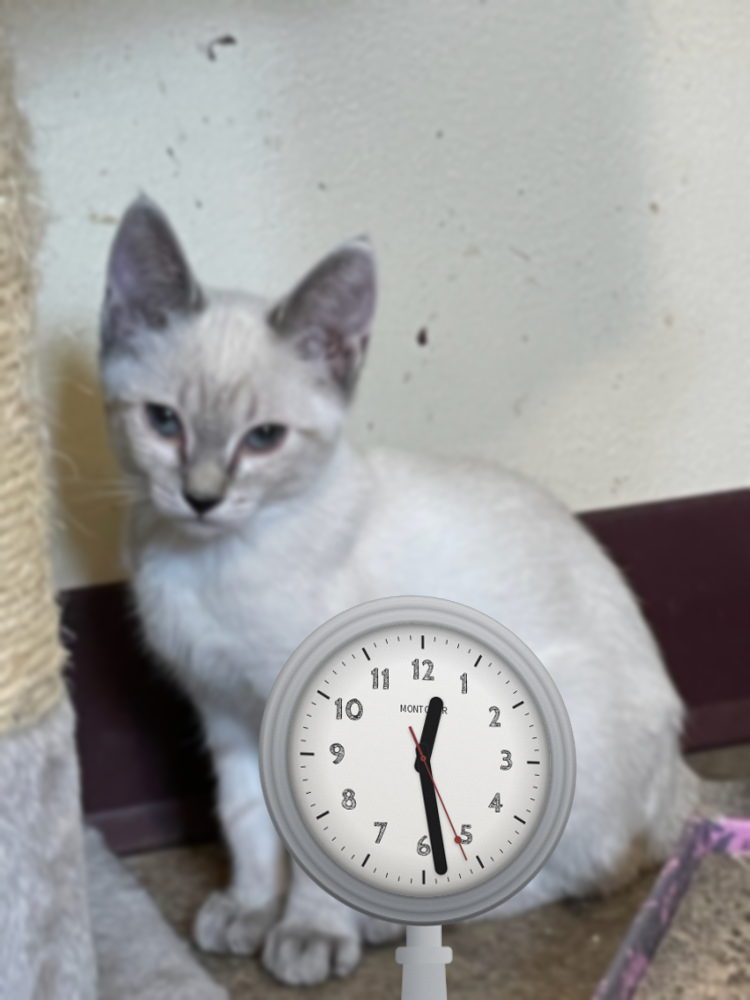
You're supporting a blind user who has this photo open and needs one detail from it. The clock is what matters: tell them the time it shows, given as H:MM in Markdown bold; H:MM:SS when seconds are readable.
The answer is **12:28:26**
